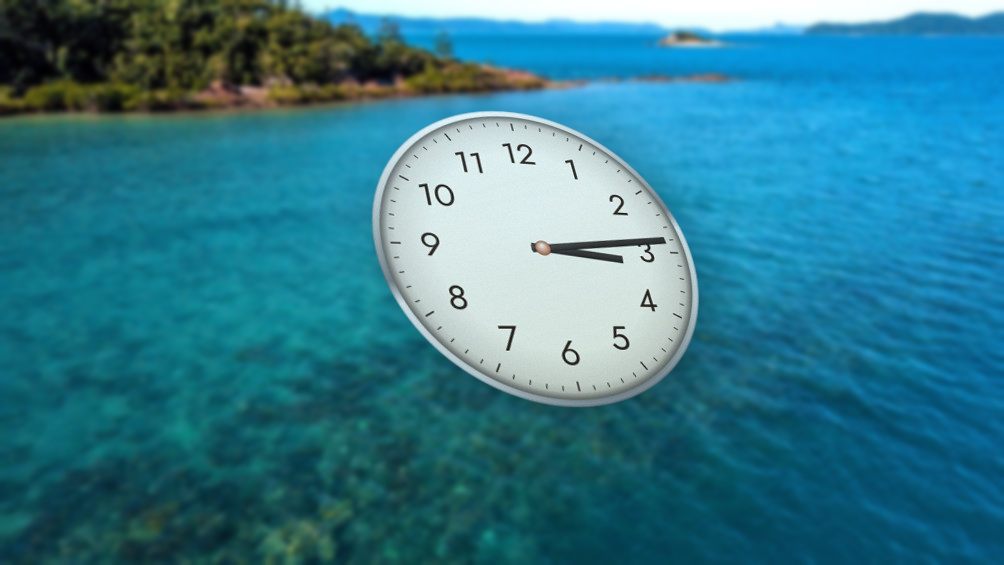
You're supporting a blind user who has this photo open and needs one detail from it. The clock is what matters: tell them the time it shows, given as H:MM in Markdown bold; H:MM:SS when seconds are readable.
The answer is **3:14**
